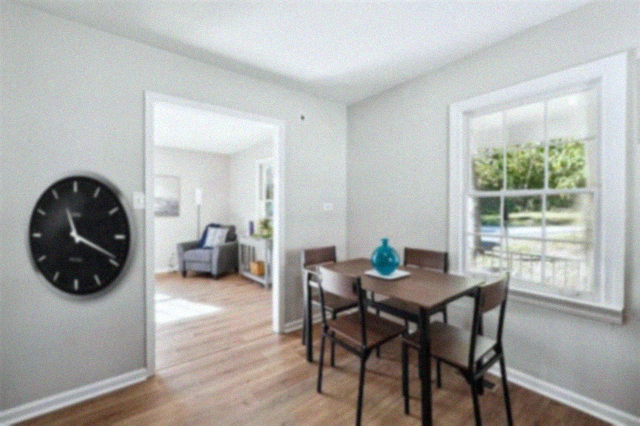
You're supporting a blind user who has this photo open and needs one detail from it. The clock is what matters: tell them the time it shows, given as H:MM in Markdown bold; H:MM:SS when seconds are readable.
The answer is **11:19**
